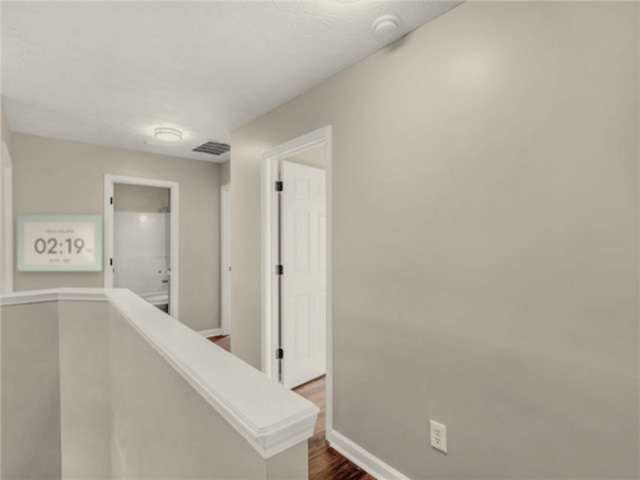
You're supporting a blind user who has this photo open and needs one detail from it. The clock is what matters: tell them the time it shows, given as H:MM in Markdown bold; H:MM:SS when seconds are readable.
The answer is **2:19**
